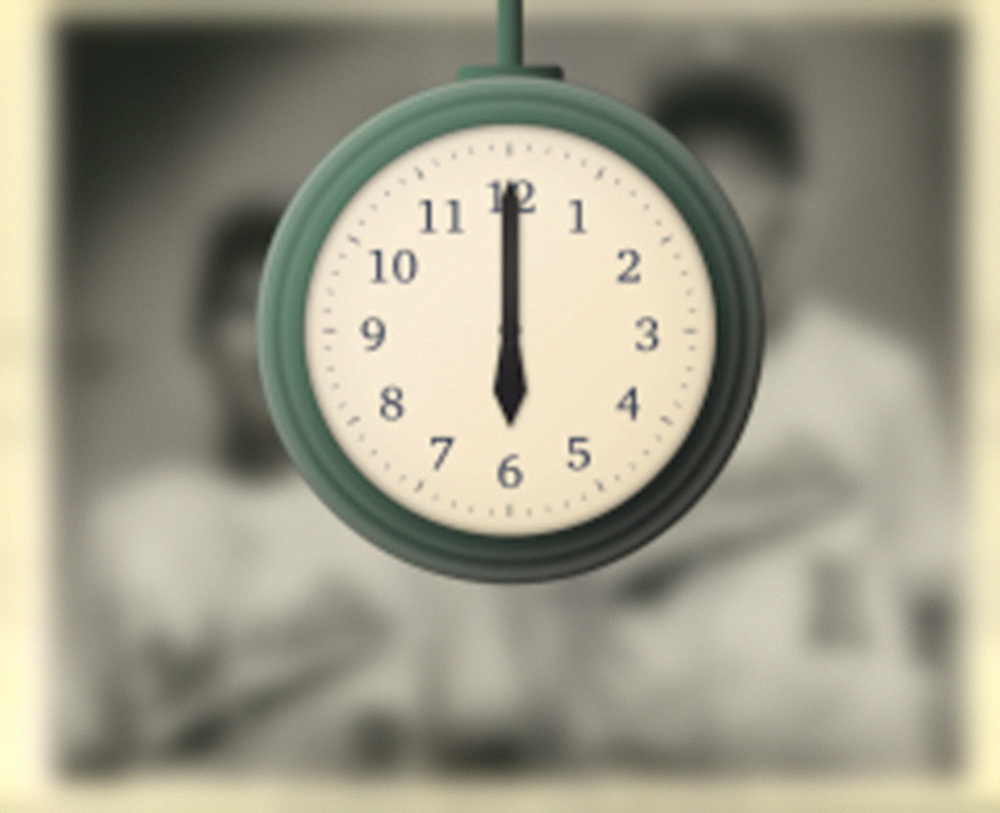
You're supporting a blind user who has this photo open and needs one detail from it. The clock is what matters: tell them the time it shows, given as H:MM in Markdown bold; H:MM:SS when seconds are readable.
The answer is **6:00**
